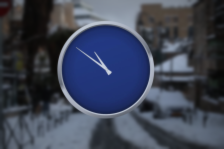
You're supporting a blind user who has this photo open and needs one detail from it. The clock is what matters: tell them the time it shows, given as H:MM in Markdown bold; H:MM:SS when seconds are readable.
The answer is **10:51**
